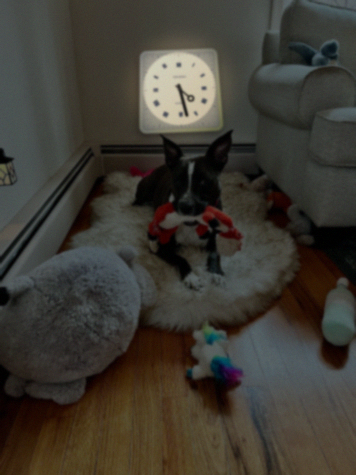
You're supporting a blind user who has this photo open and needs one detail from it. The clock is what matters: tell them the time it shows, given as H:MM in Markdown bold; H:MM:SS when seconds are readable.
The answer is **4:28**
